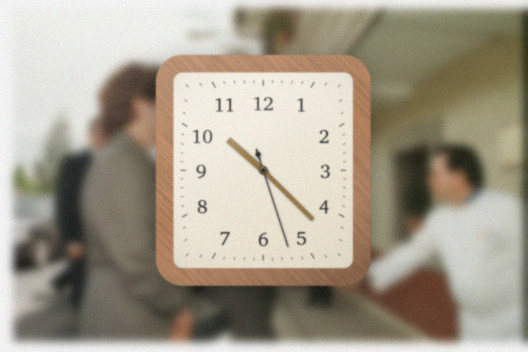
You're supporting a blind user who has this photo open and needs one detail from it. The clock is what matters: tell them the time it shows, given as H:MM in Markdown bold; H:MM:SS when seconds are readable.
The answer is **10:22:27**
